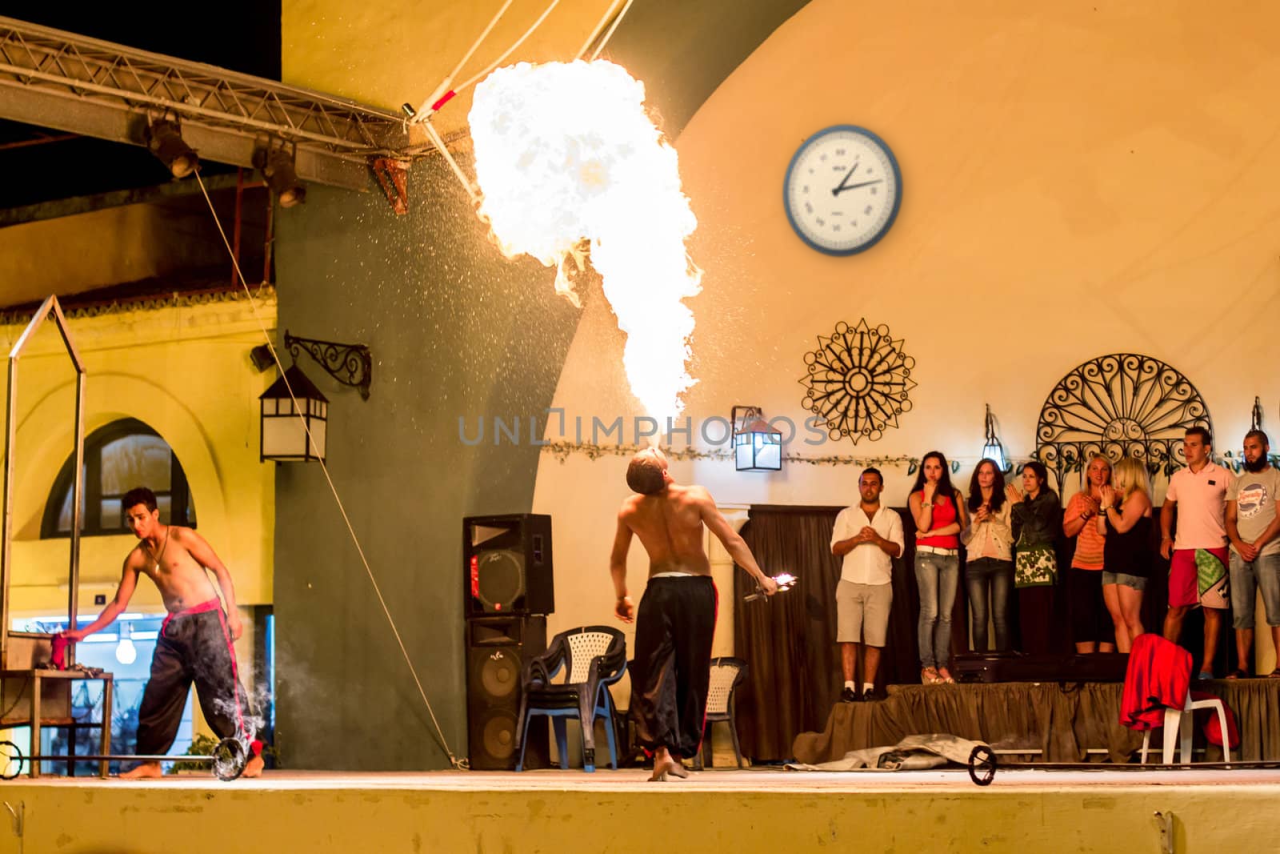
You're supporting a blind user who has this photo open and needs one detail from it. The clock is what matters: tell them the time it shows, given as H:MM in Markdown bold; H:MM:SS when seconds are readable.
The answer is **1:13**
